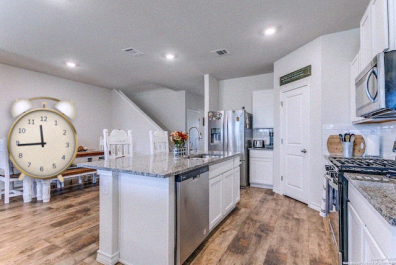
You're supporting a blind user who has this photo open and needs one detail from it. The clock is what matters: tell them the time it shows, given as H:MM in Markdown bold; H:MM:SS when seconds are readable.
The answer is **11:44**
